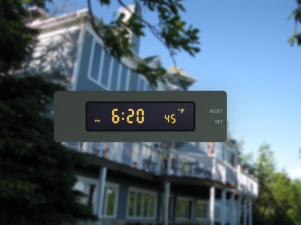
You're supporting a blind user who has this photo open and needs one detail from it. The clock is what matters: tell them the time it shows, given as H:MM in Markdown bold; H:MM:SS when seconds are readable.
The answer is **6:20**
